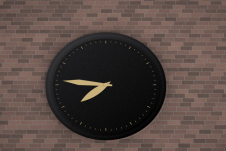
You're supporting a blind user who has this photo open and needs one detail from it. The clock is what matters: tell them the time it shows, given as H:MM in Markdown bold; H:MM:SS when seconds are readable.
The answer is **7:46**
